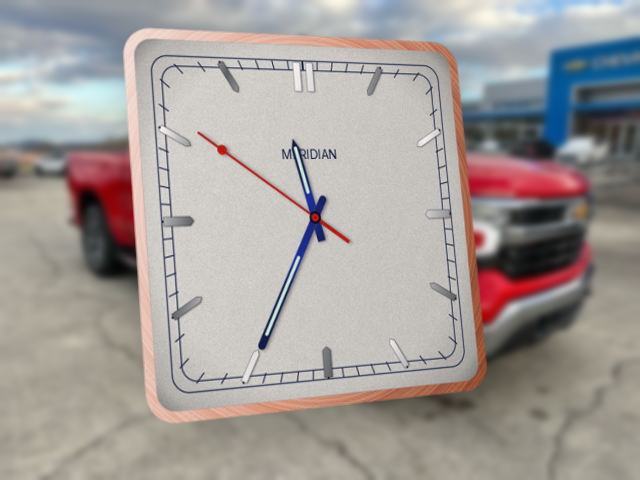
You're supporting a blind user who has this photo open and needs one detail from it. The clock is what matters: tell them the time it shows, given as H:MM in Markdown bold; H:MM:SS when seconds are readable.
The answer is **11:34:51**
